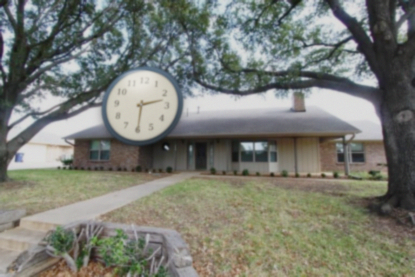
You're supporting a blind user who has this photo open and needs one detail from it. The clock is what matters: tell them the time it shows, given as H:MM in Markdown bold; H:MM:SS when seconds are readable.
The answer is **2:30**
